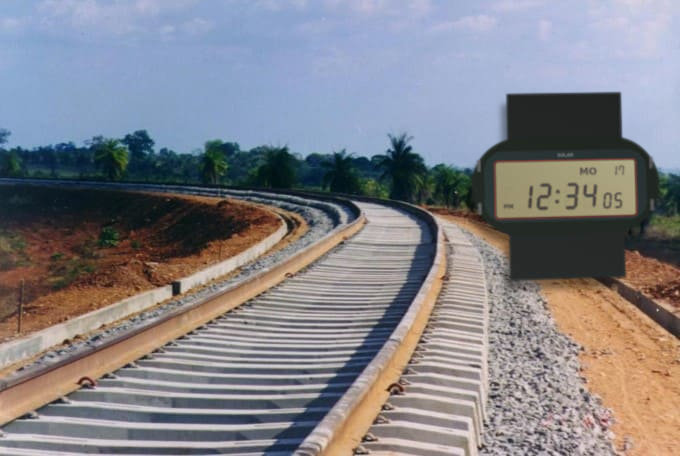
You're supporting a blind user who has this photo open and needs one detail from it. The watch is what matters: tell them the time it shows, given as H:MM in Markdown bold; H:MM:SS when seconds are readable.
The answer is **12:34:05**
